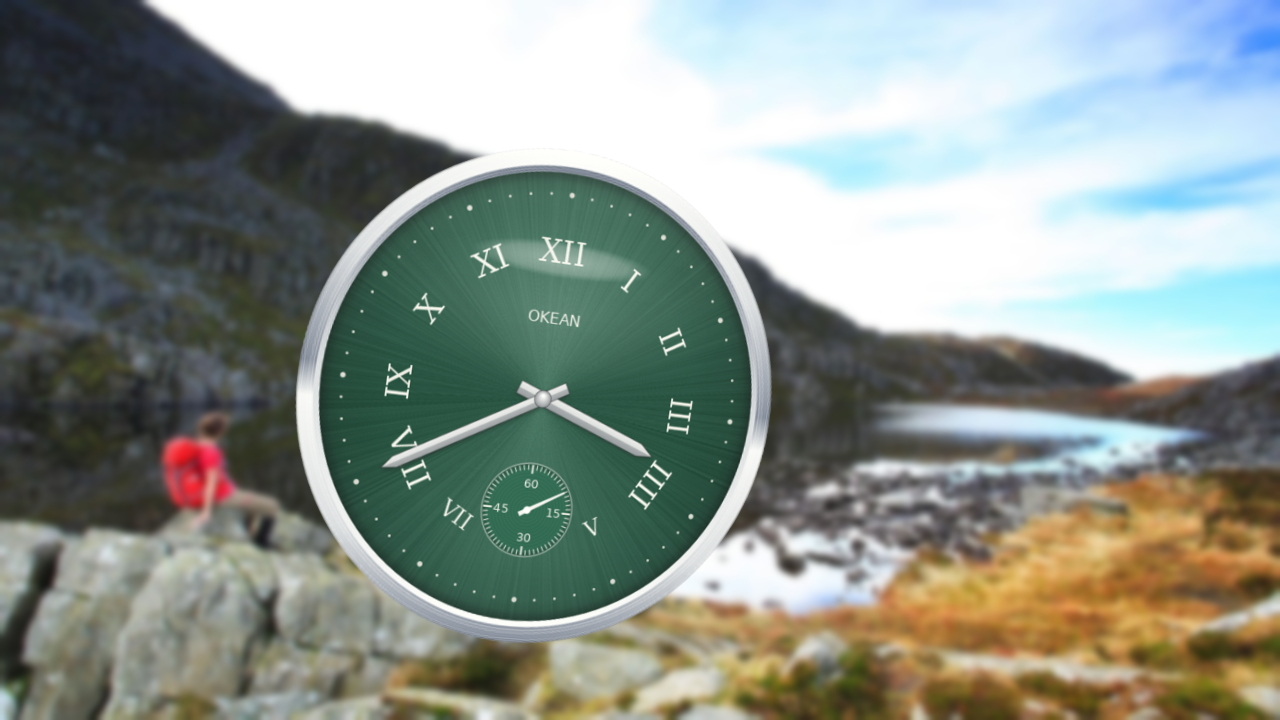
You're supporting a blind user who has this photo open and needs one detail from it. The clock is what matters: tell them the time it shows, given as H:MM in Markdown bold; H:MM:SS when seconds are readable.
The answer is **3:40:10**
